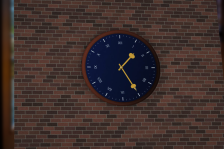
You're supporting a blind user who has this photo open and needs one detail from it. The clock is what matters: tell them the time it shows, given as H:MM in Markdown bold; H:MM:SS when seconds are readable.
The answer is **1:25**
